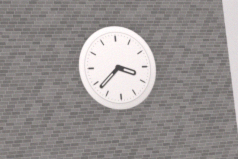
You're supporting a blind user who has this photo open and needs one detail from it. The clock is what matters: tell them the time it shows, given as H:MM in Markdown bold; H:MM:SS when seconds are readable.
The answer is **3:38**
